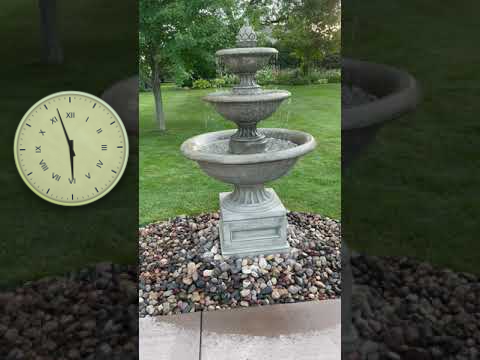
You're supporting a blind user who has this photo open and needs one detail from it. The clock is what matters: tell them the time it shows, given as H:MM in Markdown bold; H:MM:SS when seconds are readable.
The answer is **5:57**
